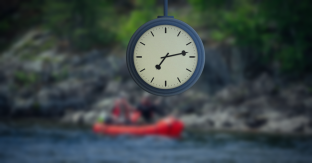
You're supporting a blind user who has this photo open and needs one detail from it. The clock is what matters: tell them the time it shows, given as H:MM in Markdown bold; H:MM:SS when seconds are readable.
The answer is **7:13**
